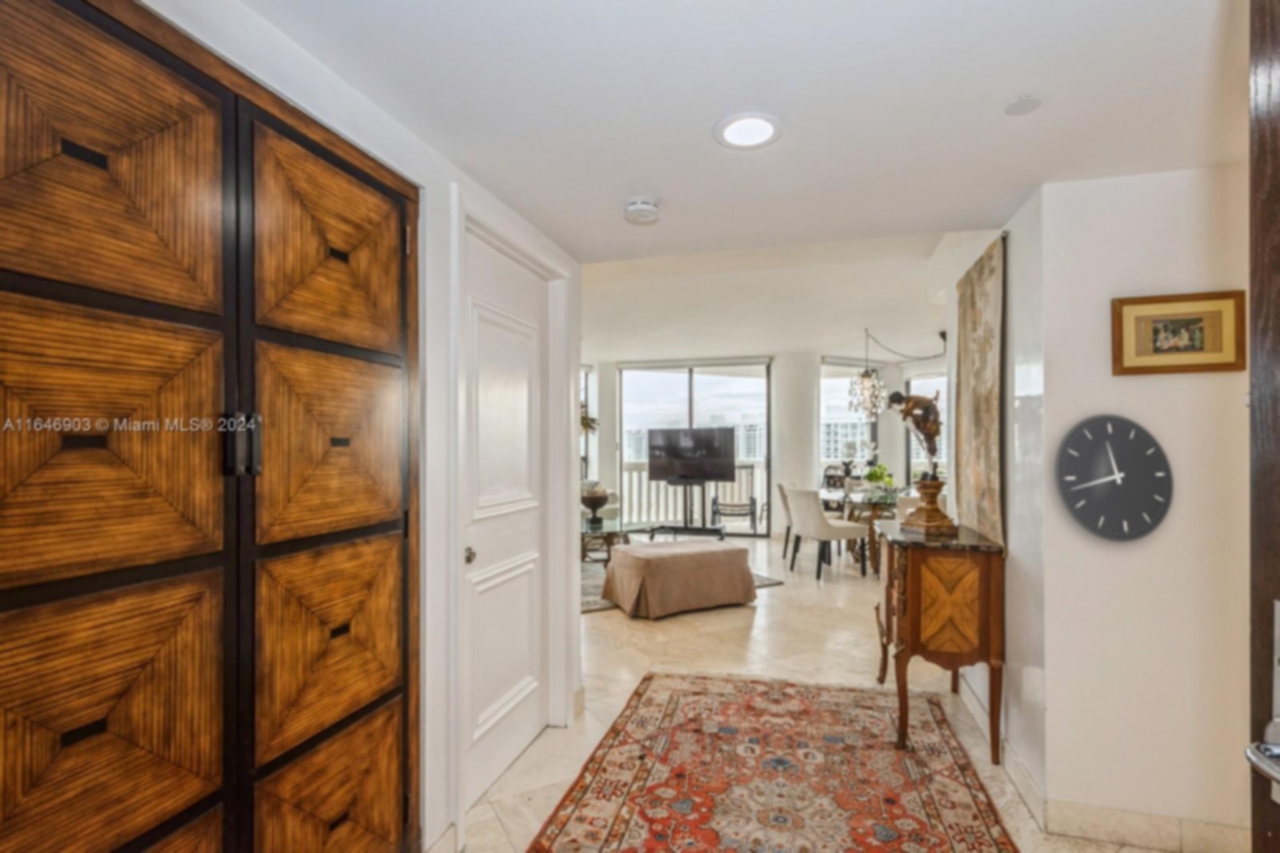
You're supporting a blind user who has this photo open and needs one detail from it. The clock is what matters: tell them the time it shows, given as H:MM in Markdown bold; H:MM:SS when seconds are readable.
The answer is **11:43**
